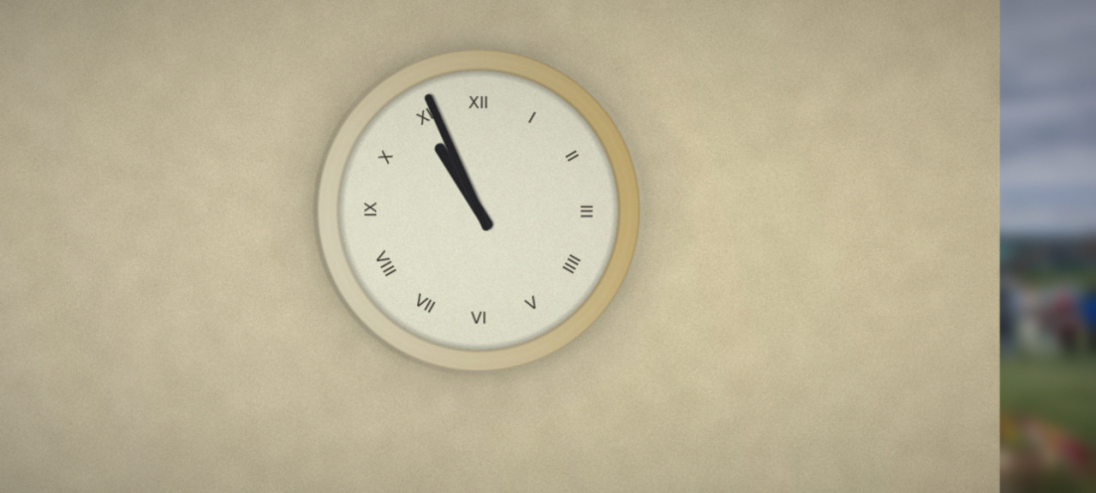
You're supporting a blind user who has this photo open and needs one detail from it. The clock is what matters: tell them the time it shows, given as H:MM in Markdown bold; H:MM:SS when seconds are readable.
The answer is **10:56**
